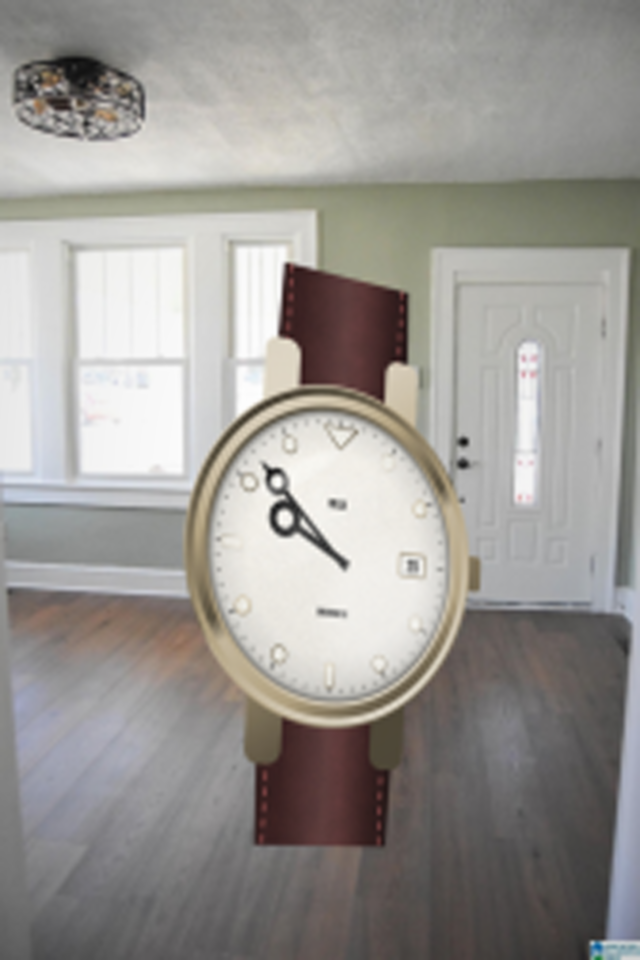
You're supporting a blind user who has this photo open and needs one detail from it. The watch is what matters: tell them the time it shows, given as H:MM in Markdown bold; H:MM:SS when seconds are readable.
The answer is **9:52**
